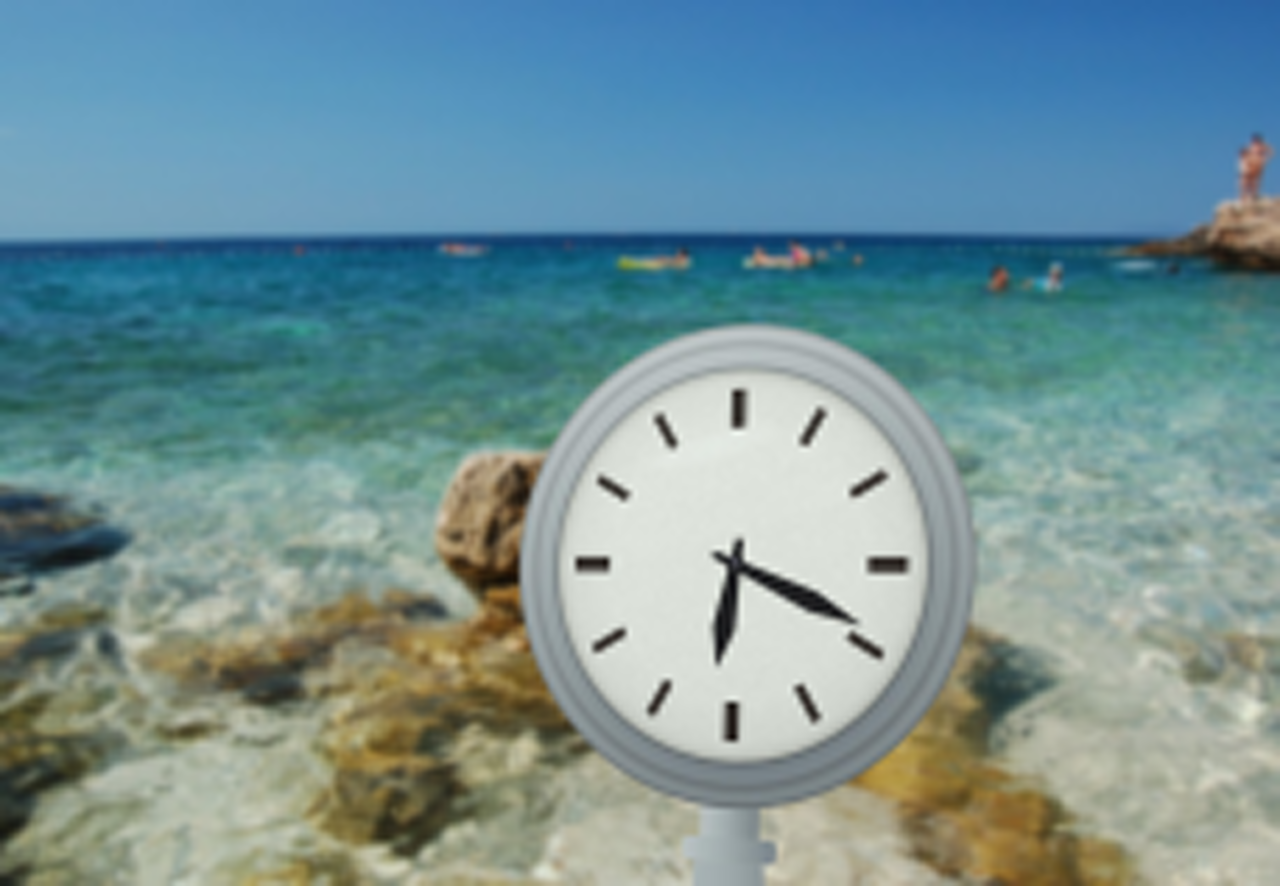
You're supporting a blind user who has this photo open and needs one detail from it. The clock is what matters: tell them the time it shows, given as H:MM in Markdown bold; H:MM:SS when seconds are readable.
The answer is **6:19**
